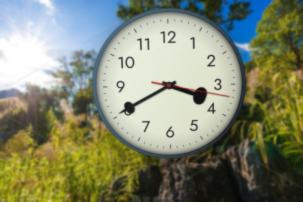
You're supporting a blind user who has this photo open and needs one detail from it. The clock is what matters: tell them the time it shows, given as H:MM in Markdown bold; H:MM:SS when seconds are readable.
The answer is **3:40:17**
